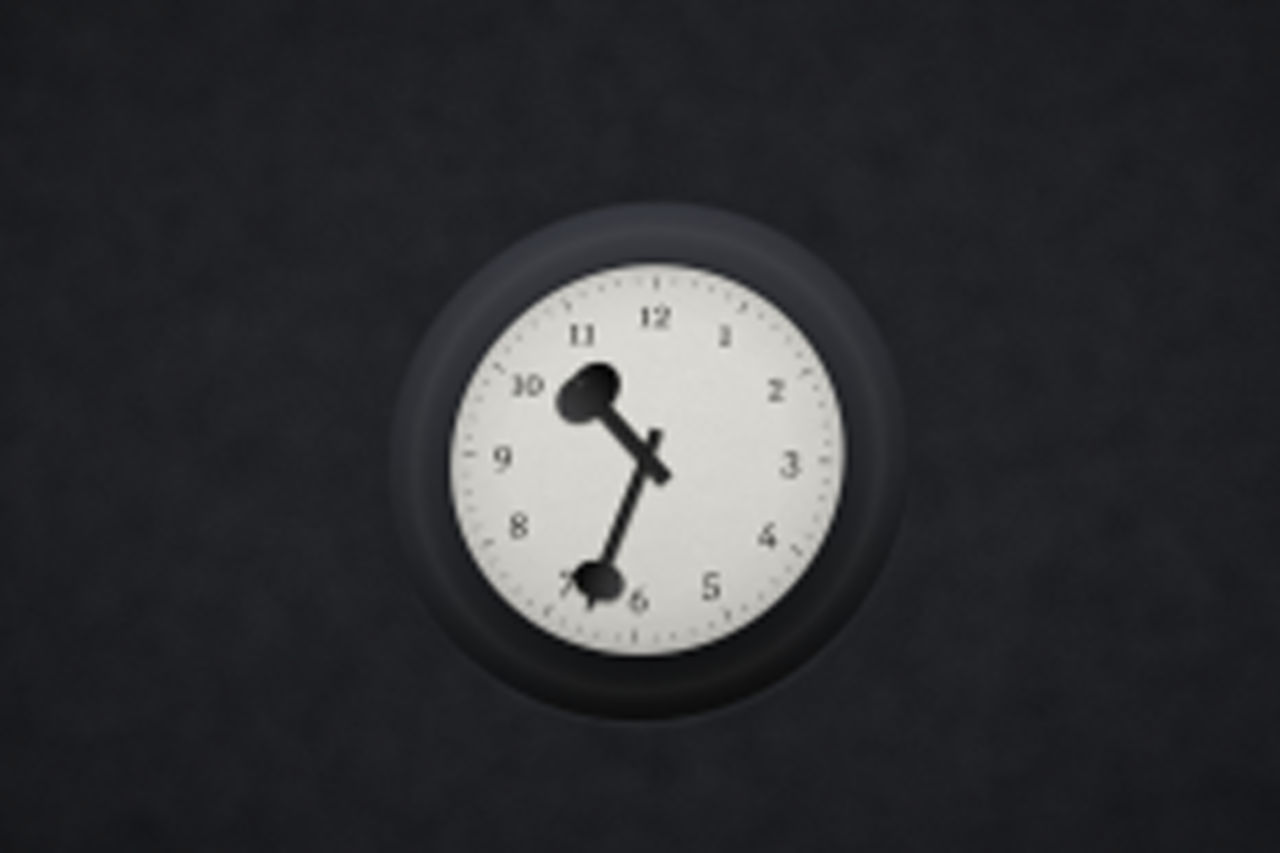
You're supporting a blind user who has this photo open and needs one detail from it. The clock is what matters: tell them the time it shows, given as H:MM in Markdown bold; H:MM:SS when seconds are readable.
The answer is **10:33**
